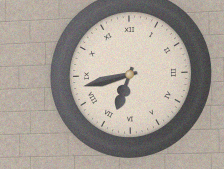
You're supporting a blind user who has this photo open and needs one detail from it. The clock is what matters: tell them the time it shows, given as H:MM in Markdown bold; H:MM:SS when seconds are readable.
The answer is **6:43**
